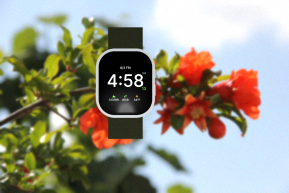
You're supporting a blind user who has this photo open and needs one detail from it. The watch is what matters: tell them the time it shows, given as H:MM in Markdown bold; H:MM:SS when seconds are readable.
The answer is **4:58**
